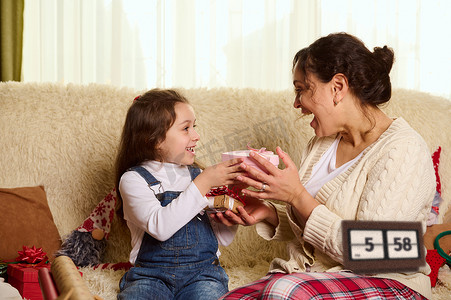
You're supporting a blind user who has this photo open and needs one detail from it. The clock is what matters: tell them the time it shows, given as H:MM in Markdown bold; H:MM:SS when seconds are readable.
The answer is **5:58**
